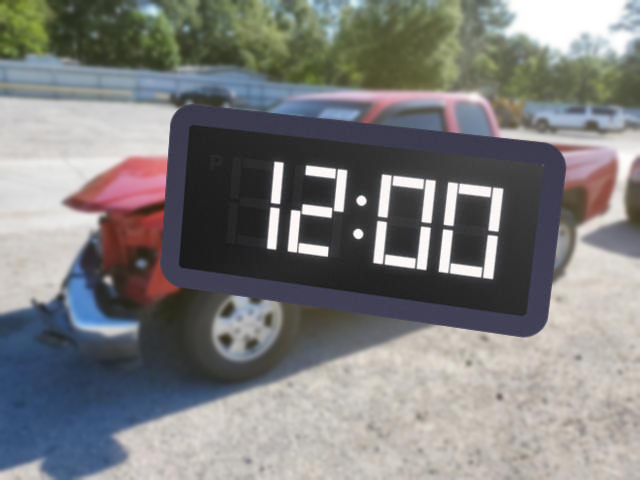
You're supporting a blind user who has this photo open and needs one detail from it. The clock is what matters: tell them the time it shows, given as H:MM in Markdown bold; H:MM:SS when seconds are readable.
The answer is **12:00**
